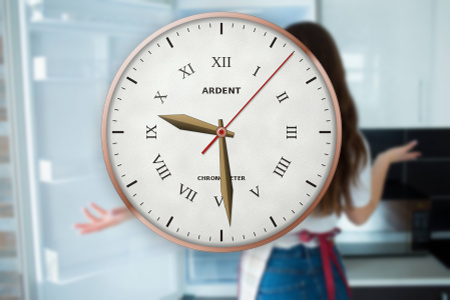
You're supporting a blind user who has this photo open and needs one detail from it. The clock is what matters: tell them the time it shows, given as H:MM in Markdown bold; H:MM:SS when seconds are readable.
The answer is **9:29:07**
